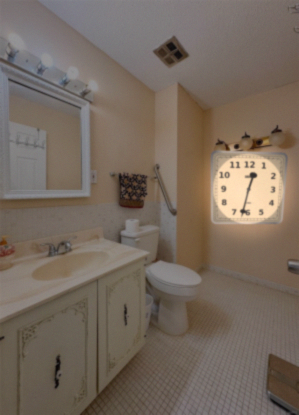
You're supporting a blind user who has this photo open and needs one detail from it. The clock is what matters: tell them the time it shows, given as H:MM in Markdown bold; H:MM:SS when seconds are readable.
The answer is **12:32**
